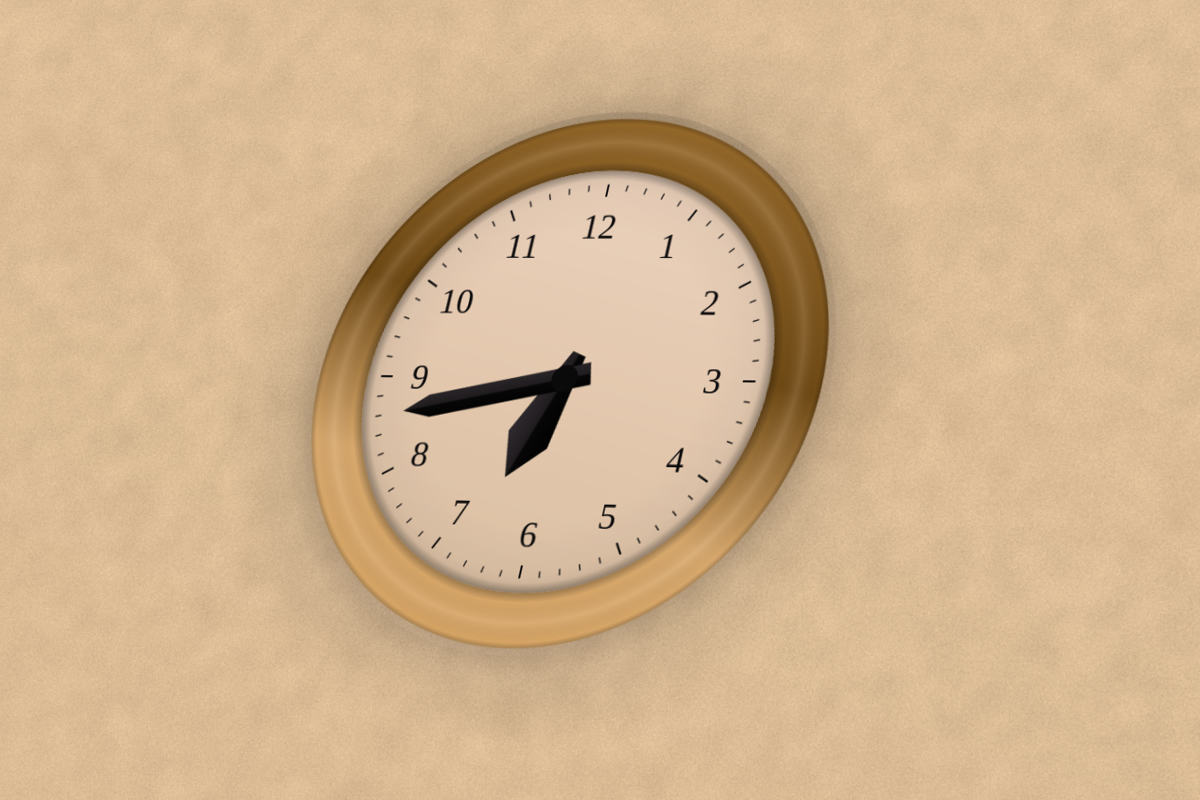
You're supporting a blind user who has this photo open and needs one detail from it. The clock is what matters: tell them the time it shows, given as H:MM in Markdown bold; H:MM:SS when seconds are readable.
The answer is **6:43**
